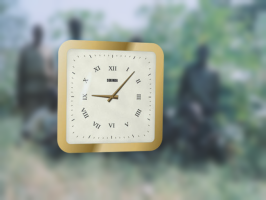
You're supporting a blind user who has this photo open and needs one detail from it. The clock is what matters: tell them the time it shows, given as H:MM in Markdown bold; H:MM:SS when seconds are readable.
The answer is **9:07**
